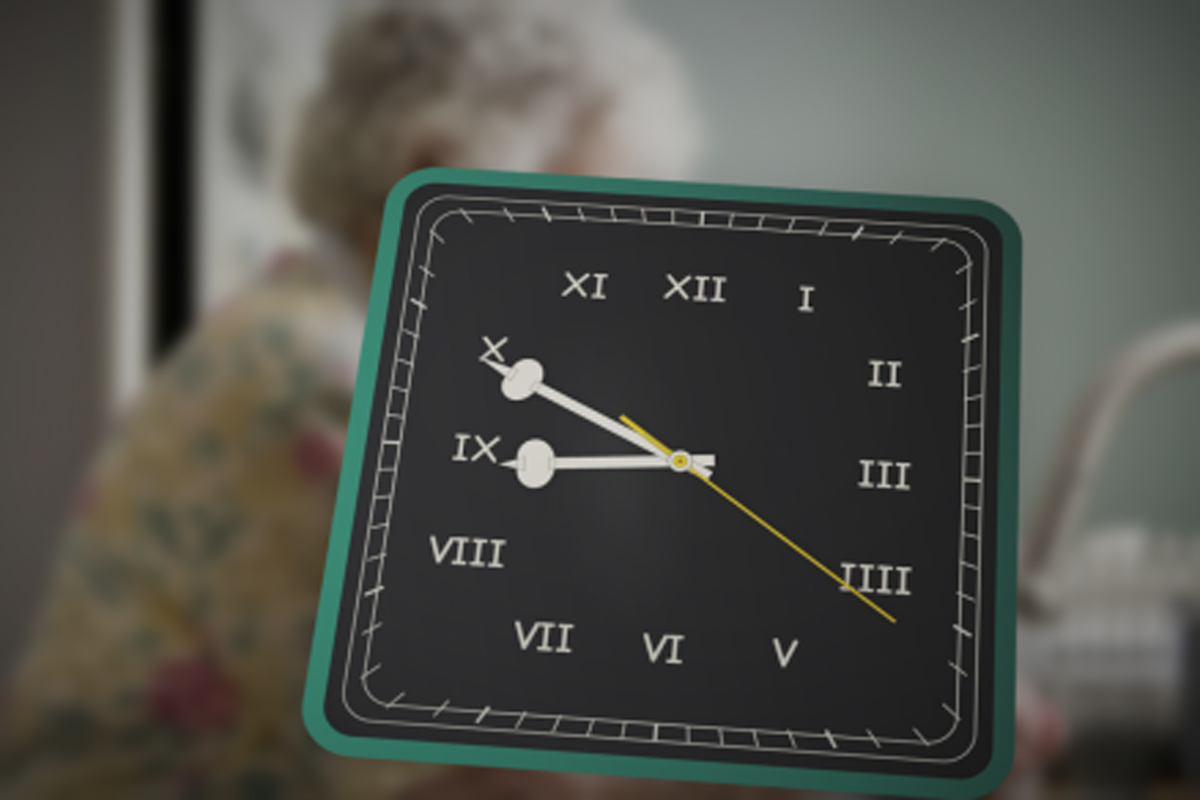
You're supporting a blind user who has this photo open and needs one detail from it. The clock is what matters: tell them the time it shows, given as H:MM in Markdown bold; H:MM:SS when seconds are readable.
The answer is **8:49:21**
